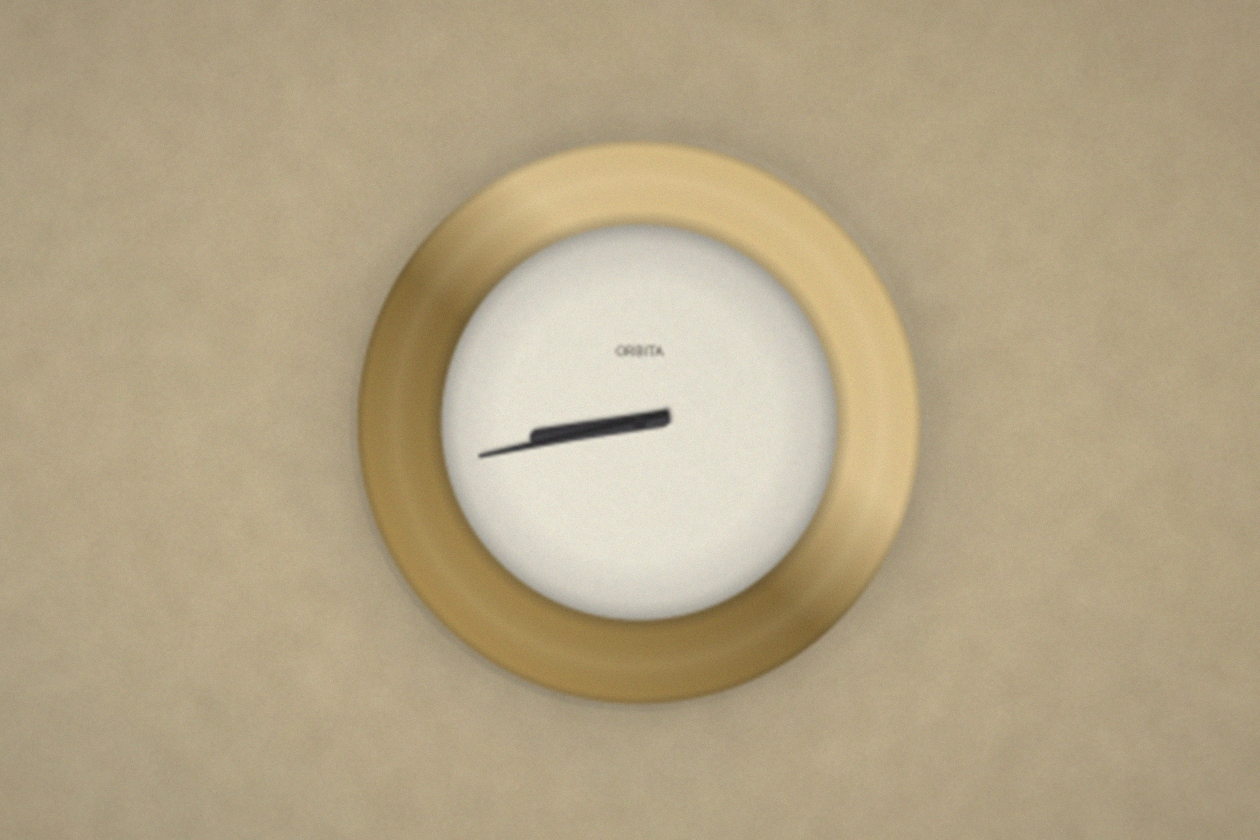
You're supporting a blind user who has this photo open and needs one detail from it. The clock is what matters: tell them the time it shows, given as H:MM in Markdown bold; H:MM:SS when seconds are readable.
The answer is **8:43**
